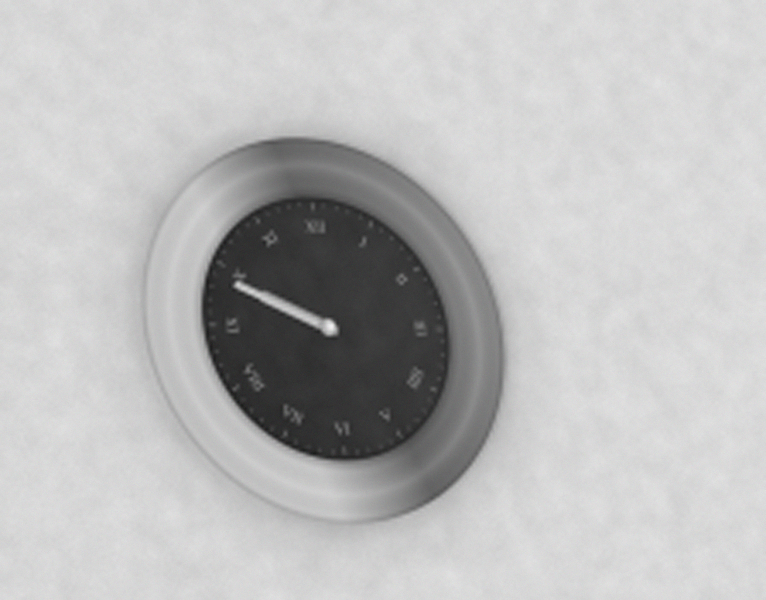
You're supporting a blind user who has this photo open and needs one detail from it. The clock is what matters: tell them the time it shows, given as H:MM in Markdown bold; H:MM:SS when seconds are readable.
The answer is **9:49**
